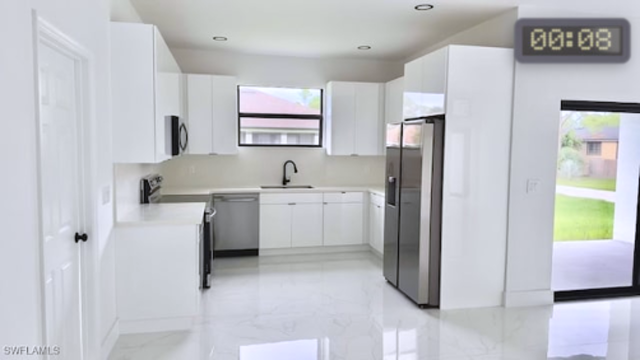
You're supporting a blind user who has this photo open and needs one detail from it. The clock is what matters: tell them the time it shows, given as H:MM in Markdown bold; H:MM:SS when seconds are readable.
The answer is **0:08**
